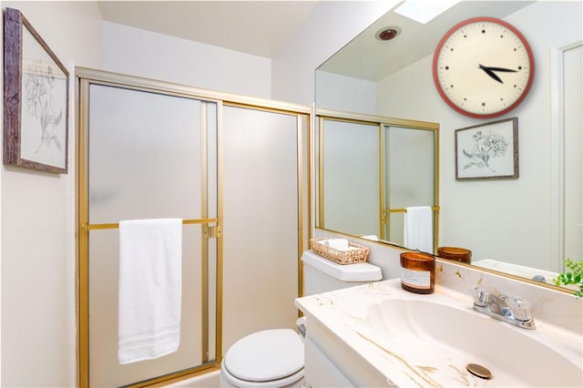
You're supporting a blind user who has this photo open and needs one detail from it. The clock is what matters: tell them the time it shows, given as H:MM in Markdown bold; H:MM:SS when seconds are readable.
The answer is **4:16**
